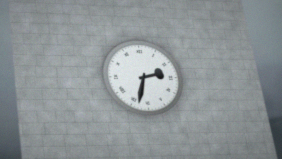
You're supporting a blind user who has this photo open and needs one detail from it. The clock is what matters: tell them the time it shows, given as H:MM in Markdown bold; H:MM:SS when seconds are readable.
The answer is **2:33**
